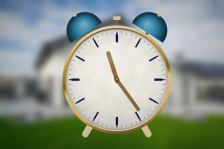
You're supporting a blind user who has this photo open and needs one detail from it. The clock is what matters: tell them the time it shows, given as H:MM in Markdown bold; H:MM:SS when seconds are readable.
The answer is **11:24**
